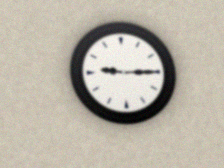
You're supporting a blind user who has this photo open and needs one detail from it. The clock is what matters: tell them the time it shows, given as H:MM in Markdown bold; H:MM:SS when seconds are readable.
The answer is **9:15**
